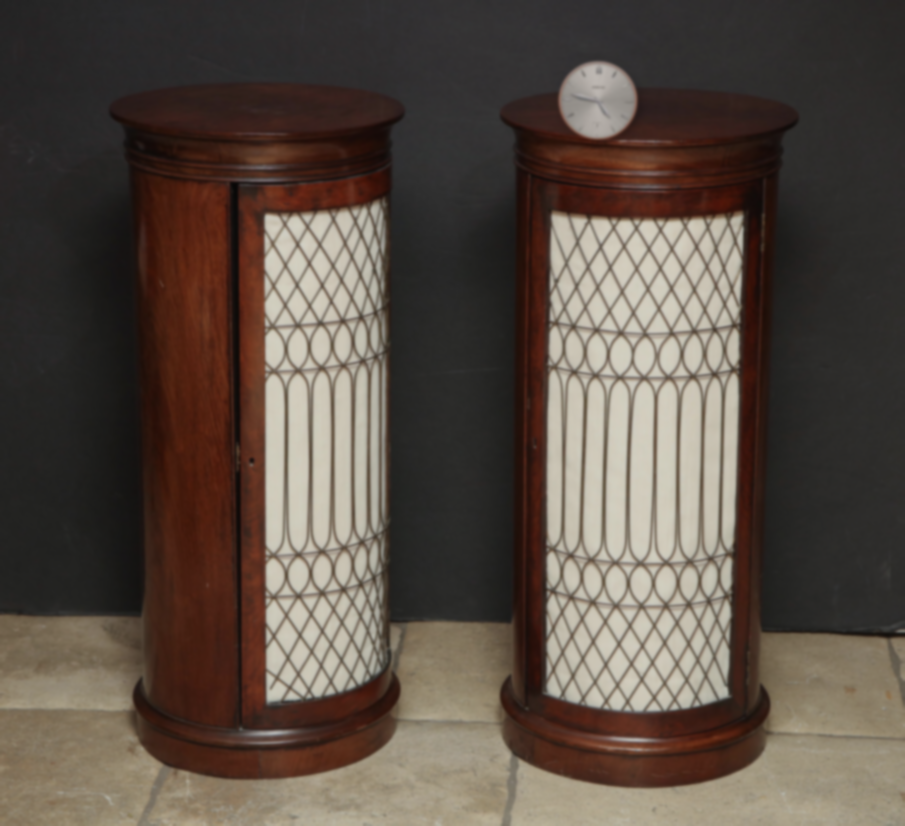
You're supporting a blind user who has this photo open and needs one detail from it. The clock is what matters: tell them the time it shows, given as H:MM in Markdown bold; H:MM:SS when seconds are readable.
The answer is **4:47**
